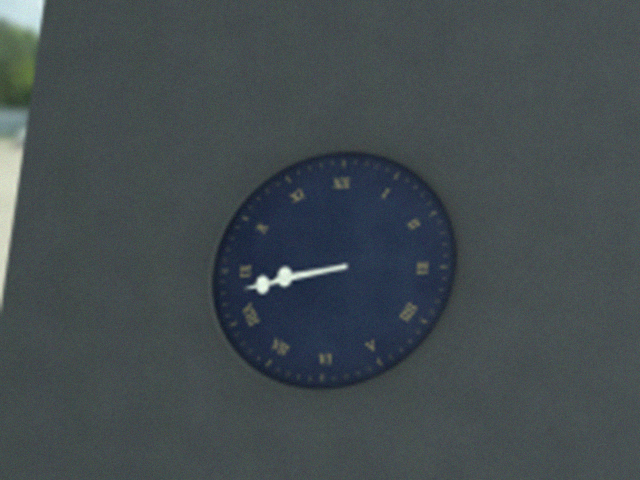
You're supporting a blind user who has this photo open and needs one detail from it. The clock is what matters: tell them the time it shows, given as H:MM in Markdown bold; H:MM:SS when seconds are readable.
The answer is **8:43**
